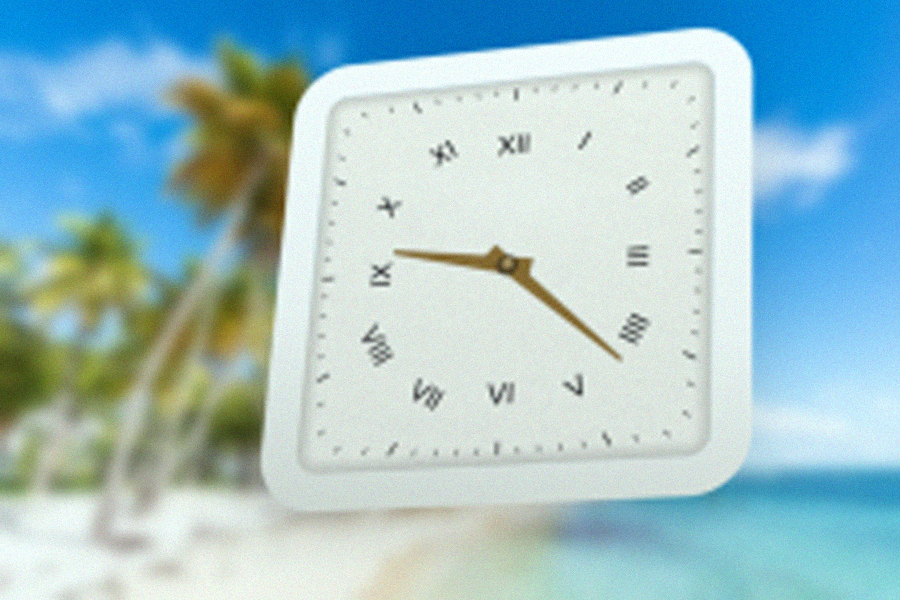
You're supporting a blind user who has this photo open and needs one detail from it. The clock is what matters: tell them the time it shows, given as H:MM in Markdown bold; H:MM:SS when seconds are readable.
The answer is **9:22**
